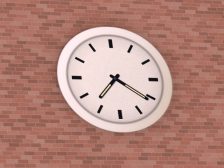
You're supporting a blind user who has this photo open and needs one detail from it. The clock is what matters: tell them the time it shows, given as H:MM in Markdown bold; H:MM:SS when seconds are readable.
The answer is **7:21**
